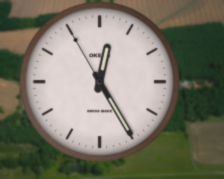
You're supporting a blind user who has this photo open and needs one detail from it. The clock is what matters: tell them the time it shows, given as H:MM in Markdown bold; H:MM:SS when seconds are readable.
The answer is **12:24:55**
